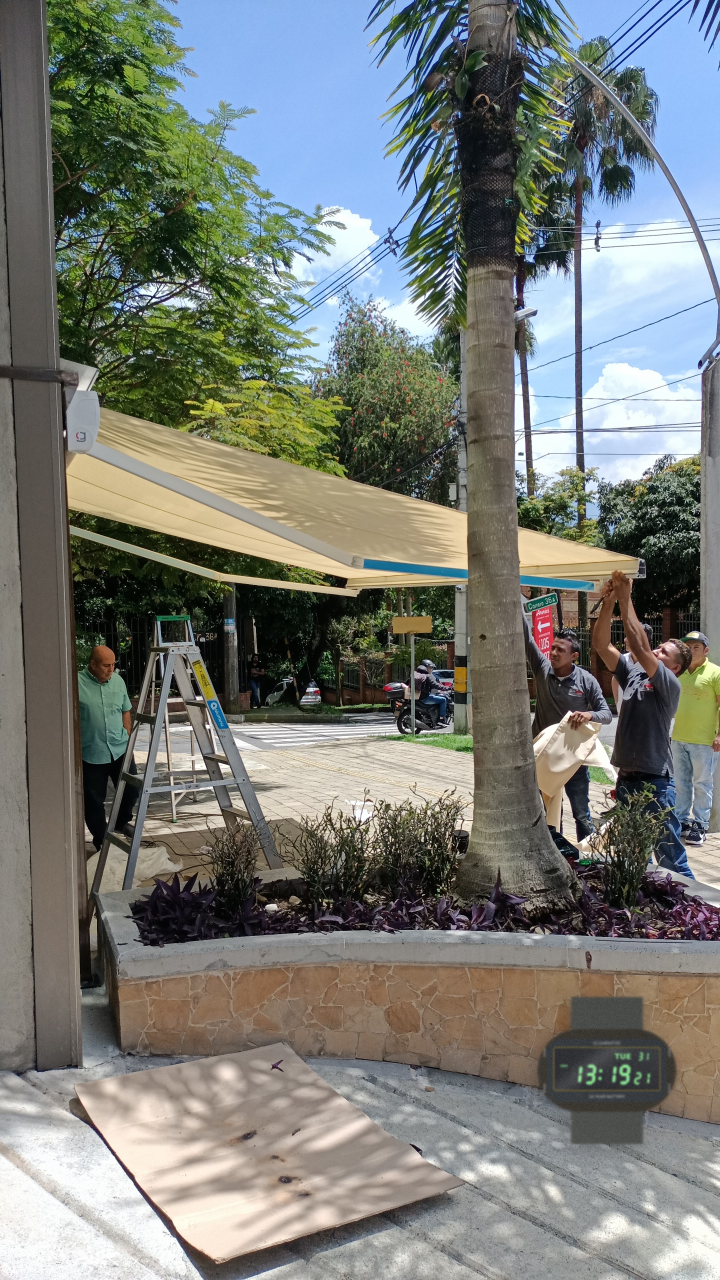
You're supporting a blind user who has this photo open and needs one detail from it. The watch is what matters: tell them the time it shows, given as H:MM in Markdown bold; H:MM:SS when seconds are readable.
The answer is **13:19:21**
